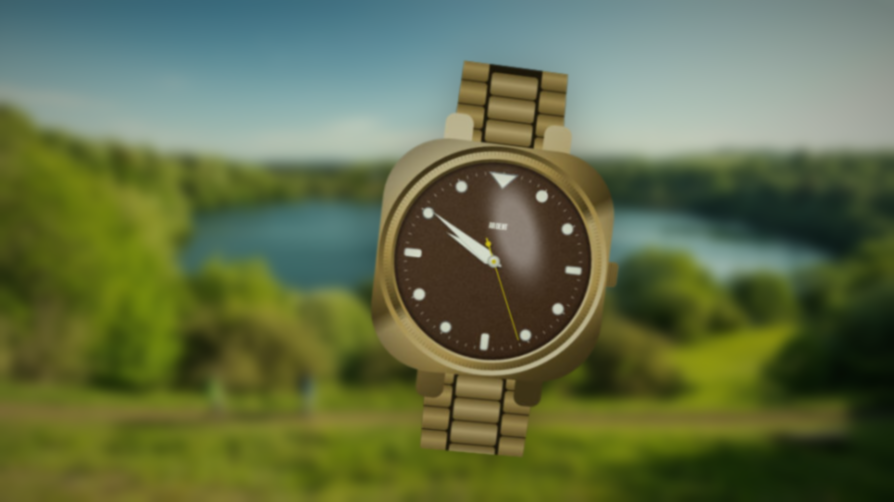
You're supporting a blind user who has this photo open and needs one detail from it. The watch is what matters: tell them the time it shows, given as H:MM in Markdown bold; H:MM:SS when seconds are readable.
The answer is **9:50:26**
